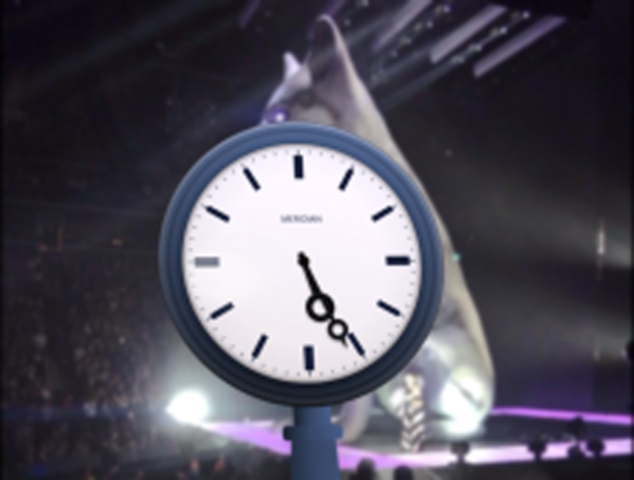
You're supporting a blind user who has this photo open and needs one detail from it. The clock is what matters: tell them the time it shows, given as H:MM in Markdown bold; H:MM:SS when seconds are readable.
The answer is **5:26**
